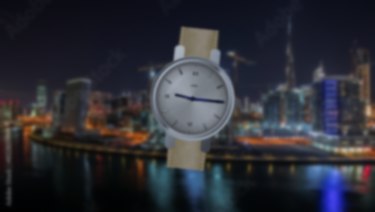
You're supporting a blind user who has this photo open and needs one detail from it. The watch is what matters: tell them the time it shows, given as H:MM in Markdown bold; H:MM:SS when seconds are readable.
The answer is **9:15**
